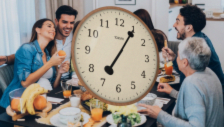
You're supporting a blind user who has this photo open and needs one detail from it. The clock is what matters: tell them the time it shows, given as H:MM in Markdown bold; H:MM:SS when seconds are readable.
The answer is **7:05**
